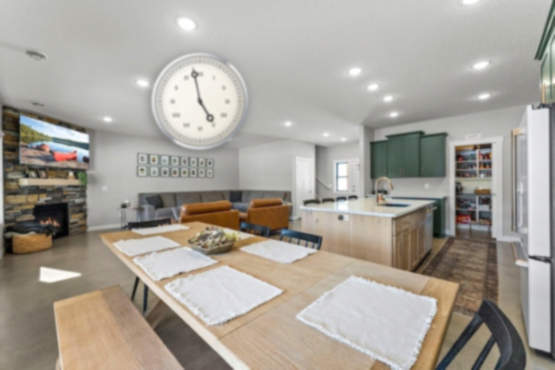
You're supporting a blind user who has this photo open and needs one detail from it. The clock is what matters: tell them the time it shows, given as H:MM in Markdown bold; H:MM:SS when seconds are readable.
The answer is **4:58**
